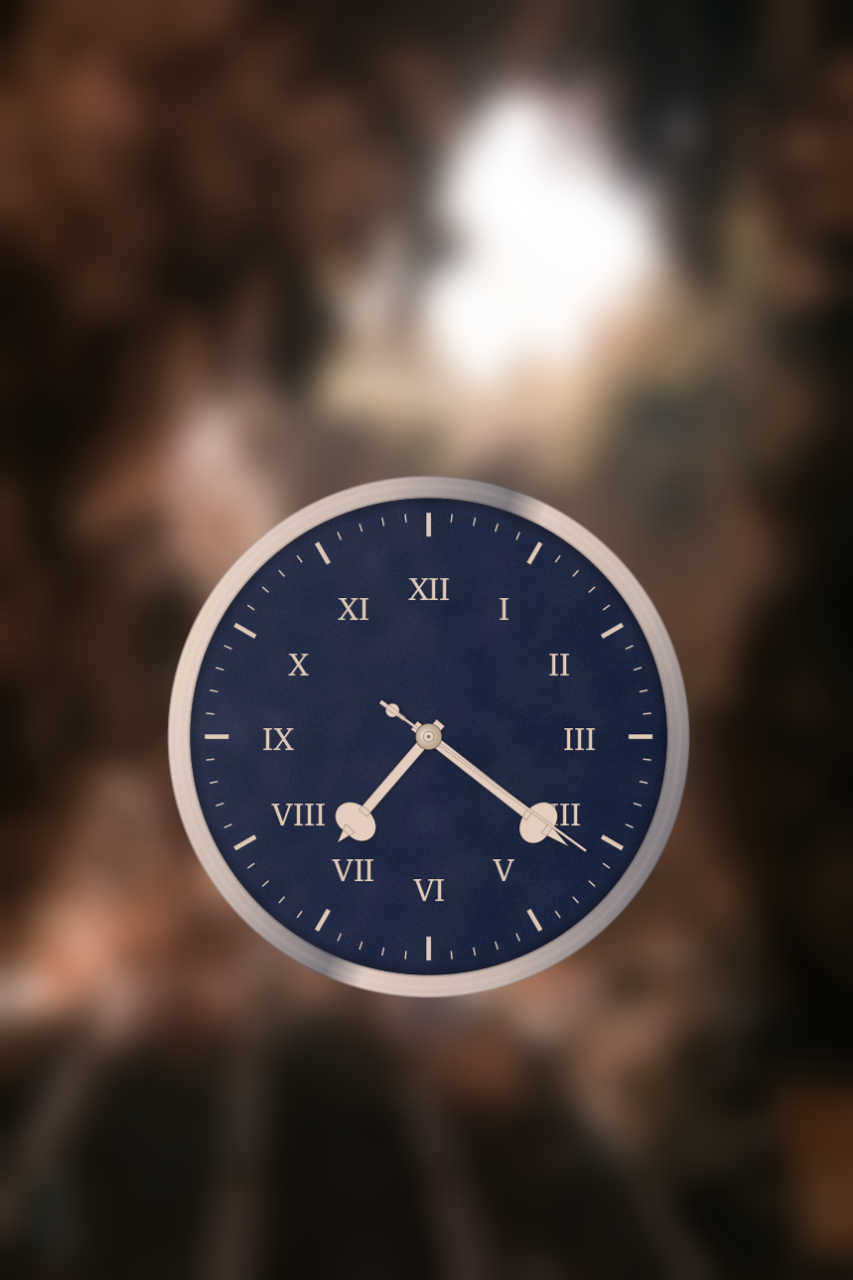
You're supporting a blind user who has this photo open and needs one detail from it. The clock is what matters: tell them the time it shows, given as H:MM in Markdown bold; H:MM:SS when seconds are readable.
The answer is **7:21:21**
